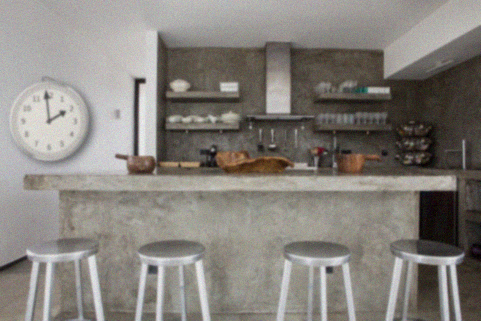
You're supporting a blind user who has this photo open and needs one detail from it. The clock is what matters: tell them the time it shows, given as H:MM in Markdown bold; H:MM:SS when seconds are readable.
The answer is **1:59**
